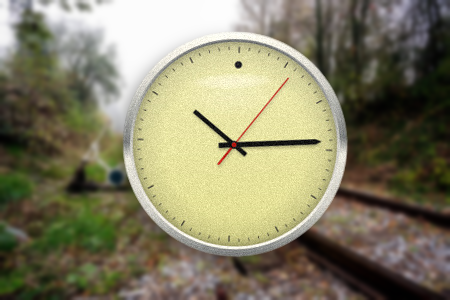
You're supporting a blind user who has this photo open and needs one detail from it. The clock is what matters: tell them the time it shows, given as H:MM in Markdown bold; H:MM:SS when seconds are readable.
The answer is **10:14:06**
